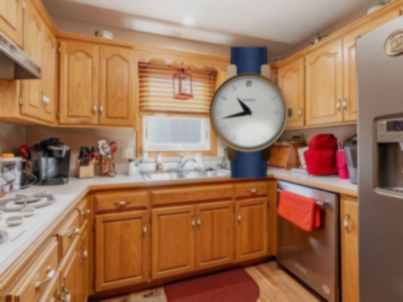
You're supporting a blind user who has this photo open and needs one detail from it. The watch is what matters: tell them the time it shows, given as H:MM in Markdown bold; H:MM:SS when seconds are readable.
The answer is **10:43**
